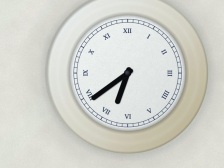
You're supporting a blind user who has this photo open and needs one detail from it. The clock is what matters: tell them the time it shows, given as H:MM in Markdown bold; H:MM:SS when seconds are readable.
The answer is **6:39**
